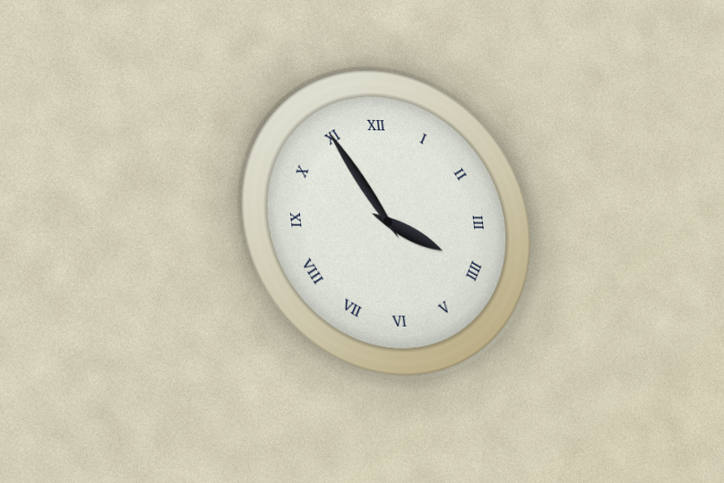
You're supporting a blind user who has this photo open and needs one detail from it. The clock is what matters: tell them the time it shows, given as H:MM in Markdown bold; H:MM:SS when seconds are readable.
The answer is **3:55**
